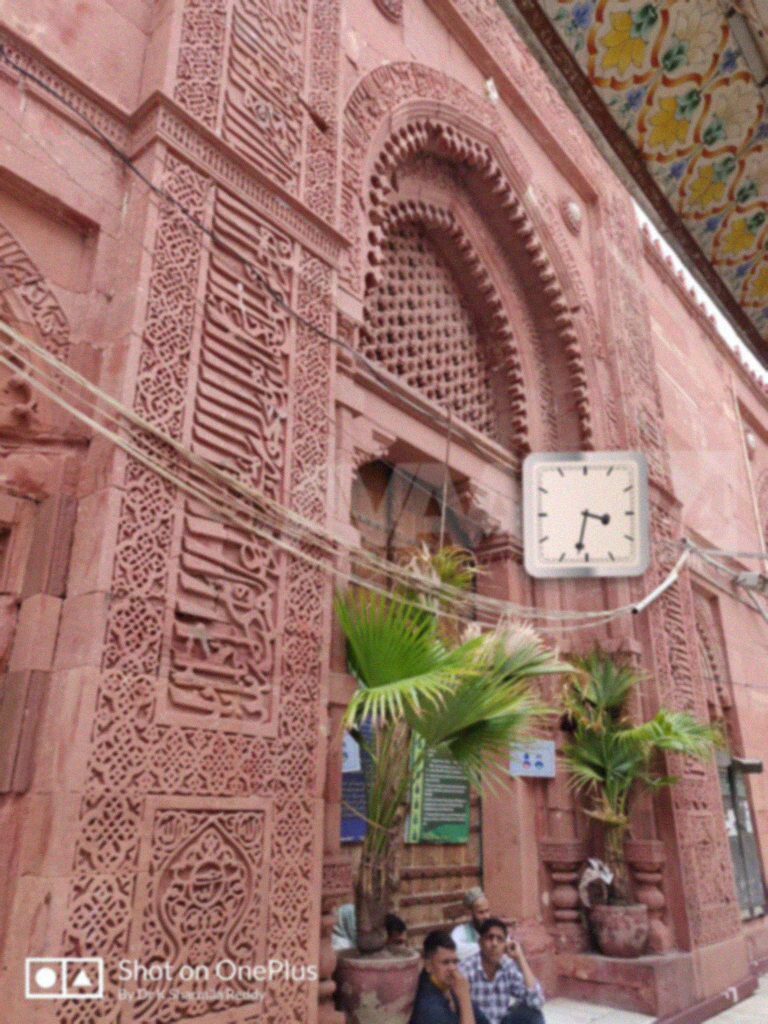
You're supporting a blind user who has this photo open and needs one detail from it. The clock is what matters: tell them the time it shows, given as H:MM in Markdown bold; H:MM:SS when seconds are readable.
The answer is **3:32**
